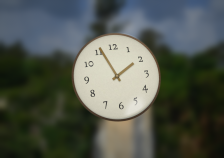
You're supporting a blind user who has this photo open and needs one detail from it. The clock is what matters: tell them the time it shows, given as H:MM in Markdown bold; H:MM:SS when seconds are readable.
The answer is **1:56**
